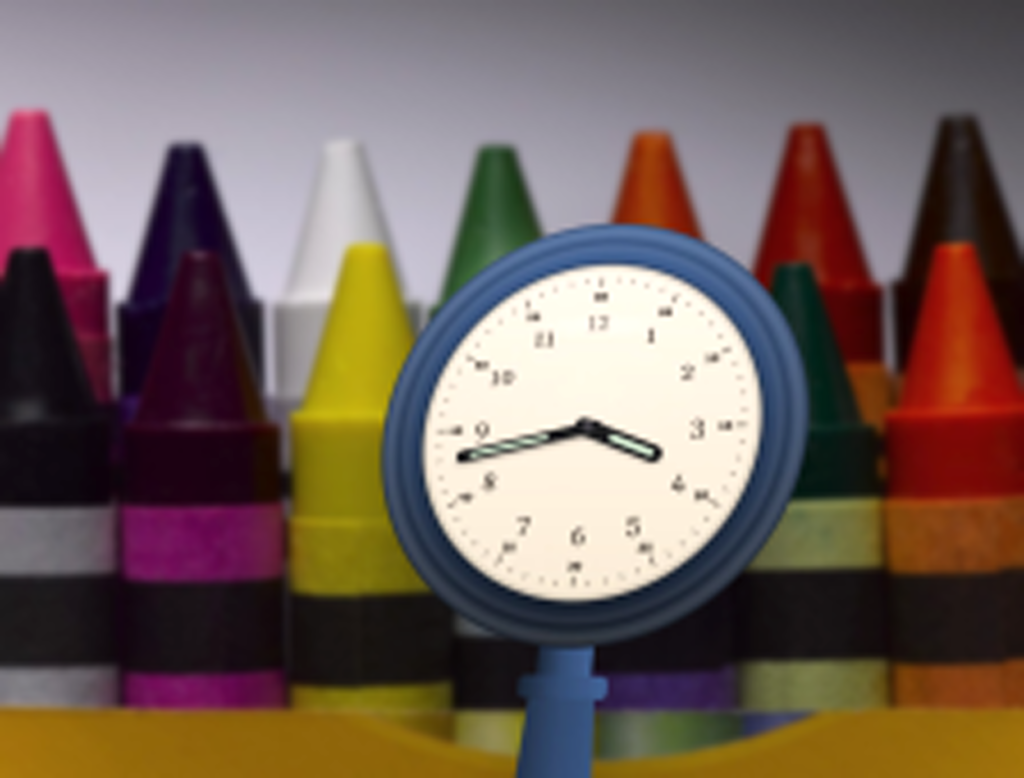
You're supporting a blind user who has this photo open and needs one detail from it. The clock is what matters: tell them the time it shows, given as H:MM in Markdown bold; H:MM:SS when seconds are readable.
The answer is **3:43**
